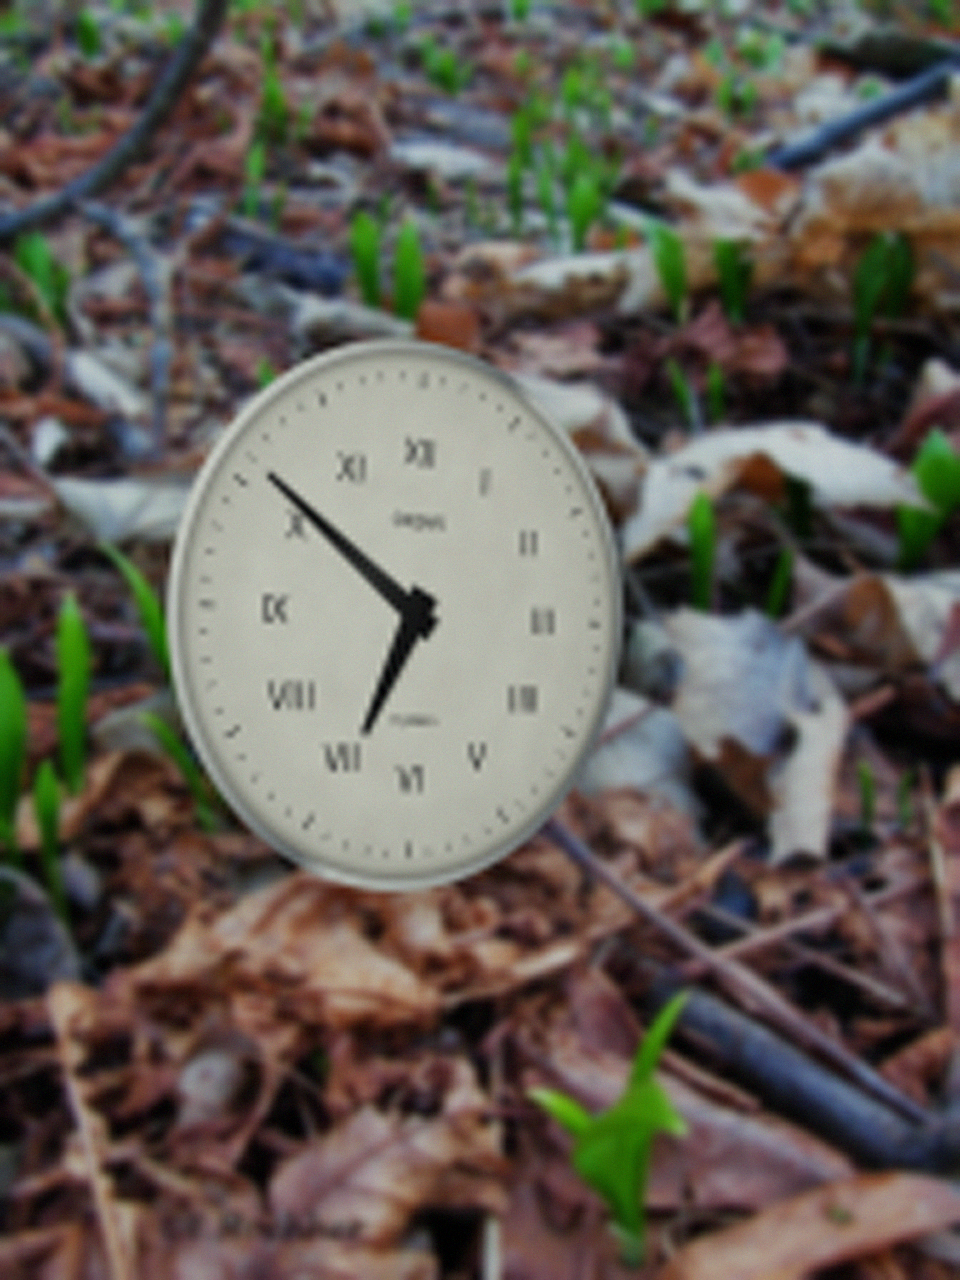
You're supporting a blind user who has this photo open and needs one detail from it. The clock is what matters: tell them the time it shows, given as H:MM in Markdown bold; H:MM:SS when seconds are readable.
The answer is **6:51**
